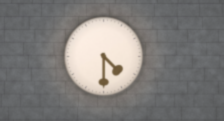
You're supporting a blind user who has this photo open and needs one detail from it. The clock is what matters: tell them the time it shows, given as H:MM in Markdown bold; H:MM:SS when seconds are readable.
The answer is **4:30**
